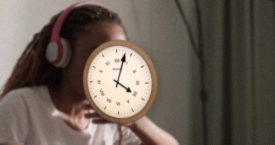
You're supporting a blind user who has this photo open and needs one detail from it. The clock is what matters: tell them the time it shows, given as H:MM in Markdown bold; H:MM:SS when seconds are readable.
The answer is **4:03**
